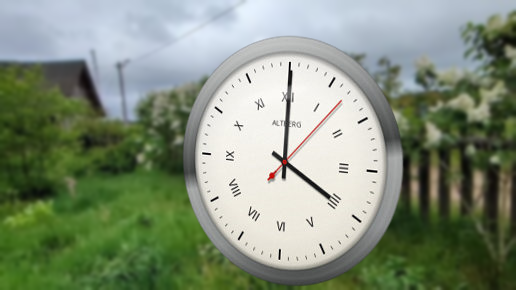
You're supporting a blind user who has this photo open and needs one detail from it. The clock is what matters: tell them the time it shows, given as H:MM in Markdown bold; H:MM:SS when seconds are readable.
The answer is **4:00:07**
